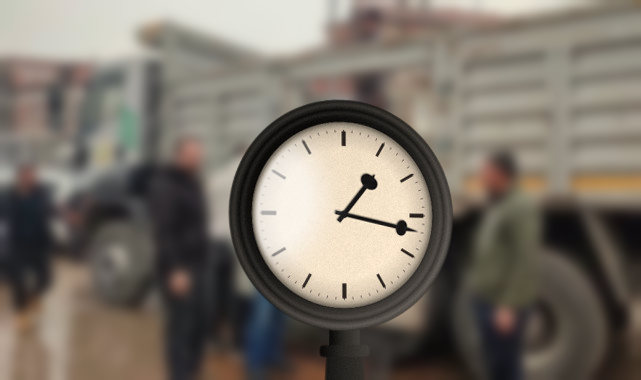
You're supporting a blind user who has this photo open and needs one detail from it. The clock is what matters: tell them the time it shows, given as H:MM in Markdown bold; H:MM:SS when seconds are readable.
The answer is **1:17**
